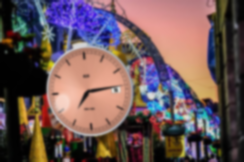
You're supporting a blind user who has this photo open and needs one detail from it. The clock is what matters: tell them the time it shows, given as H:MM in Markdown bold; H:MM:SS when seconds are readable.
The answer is **7:14**
